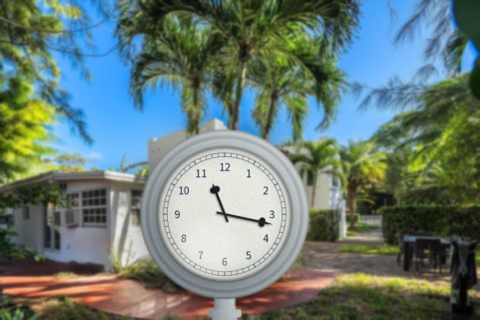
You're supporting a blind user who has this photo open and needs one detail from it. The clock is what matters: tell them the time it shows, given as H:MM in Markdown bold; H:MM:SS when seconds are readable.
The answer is **11:17**
